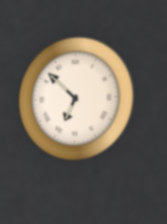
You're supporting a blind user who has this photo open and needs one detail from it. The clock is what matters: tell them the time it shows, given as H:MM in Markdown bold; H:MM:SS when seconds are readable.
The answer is **6:52**
